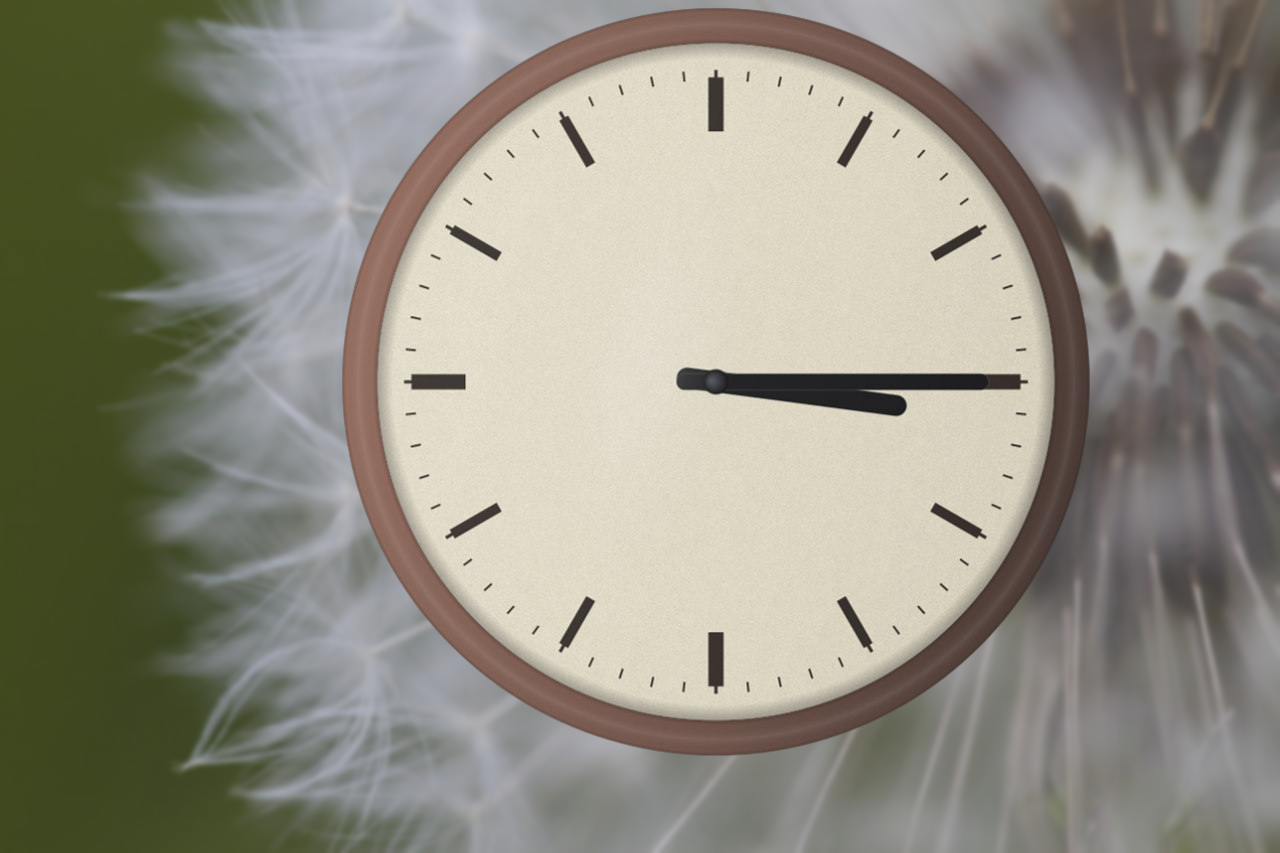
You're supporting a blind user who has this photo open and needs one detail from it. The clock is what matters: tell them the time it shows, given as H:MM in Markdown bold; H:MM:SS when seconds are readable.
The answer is **3:15**
